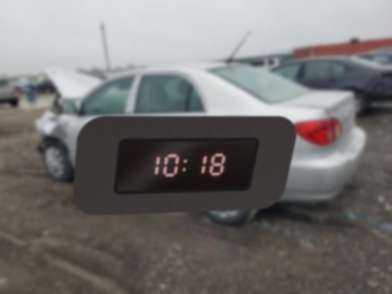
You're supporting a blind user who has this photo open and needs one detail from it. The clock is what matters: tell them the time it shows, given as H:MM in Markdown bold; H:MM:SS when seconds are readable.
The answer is **10:18**
